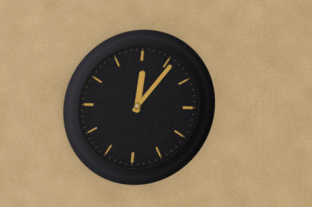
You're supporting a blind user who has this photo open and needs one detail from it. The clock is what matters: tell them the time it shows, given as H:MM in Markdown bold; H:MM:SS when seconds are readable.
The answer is **12:06**
